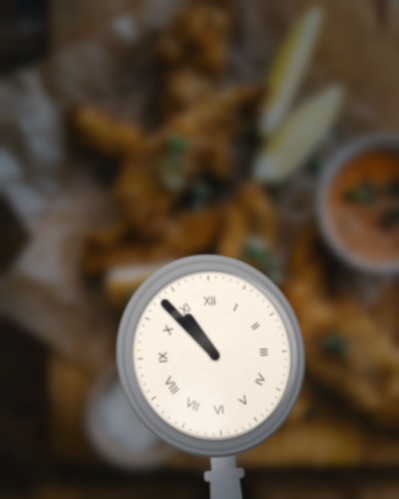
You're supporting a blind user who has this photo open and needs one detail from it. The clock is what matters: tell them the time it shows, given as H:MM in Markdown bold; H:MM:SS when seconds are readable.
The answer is **10:53**
